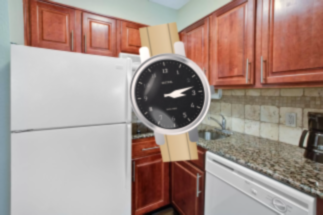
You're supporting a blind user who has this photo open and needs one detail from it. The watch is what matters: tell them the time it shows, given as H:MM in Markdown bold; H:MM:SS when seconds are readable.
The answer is **3:13**
